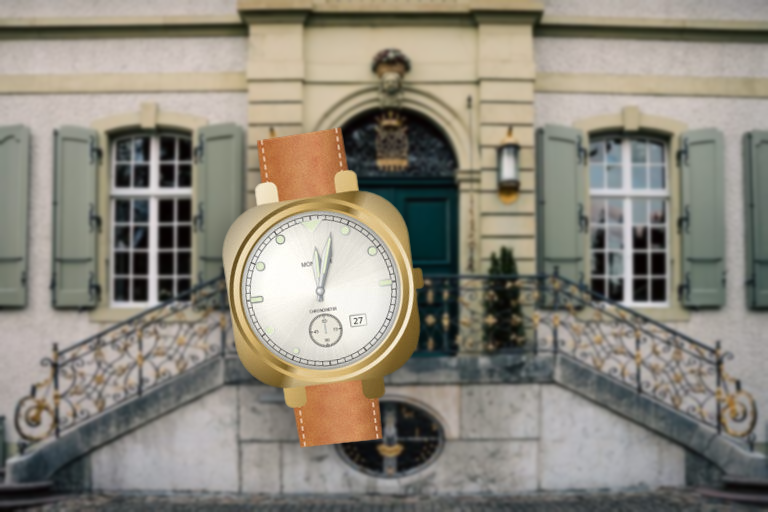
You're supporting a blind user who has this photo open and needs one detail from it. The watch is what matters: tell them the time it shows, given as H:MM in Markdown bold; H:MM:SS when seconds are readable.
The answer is **12:03**
